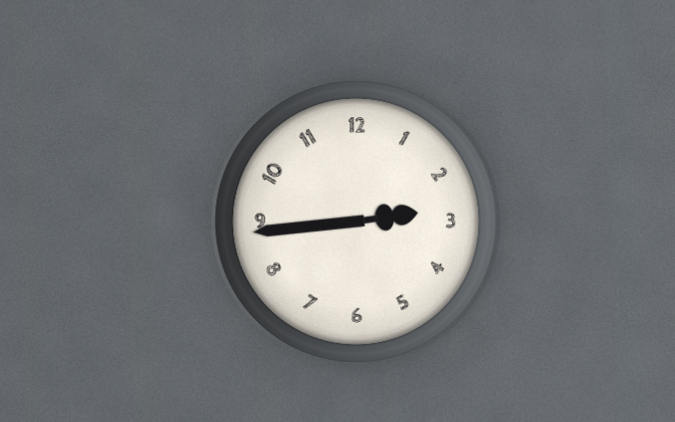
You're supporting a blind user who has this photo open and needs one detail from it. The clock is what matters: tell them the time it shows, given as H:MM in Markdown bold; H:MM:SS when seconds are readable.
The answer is **2:44**
